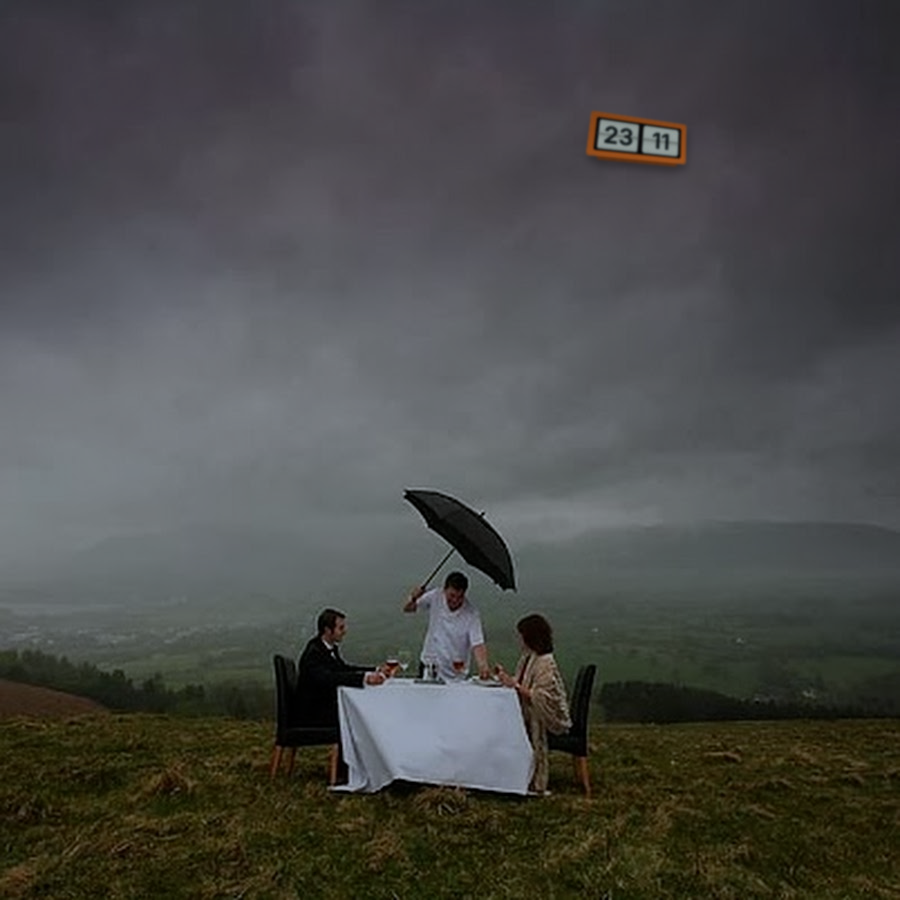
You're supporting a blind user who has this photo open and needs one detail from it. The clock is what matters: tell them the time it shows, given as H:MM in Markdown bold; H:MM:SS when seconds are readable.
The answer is **23:11**
